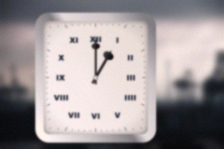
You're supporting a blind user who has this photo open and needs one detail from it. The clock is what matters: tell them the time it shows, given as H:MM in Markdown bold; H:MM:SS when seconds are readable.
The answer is **1:00**
